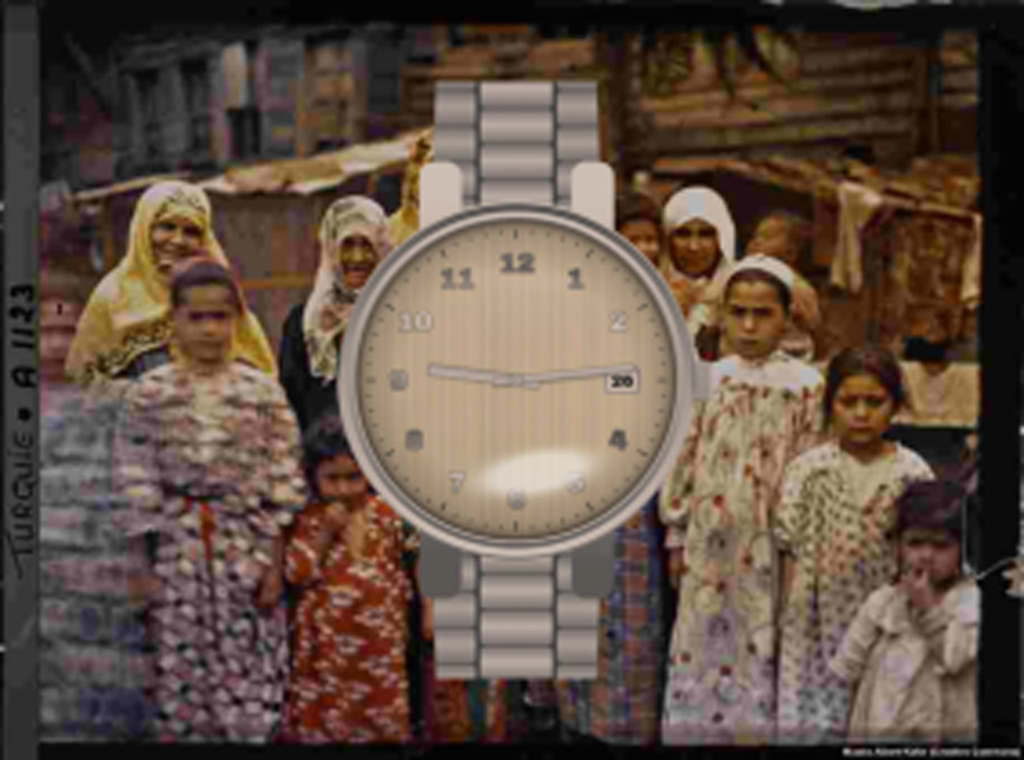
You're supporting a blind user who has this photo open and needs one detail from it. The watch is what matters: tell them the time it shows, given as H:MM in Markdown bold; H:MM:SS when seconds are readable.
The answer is **9:14**
